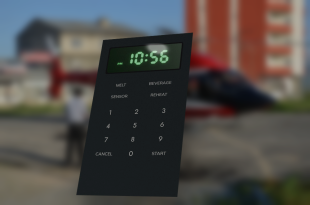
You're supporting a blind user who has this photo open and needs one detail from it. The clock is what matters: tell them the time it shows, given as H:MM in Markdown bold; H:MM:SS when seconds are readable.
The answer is **10:56**
